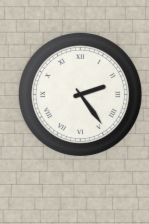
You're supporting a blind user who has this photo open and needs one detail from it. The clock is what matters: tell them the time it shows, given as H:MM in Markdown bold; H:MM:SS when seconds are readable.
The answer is **2:24**
